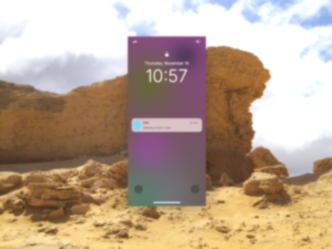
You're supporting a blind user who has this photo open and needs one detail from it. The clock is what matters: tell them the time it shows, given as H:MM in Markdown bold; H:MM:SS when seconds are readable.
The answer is **10:57**
